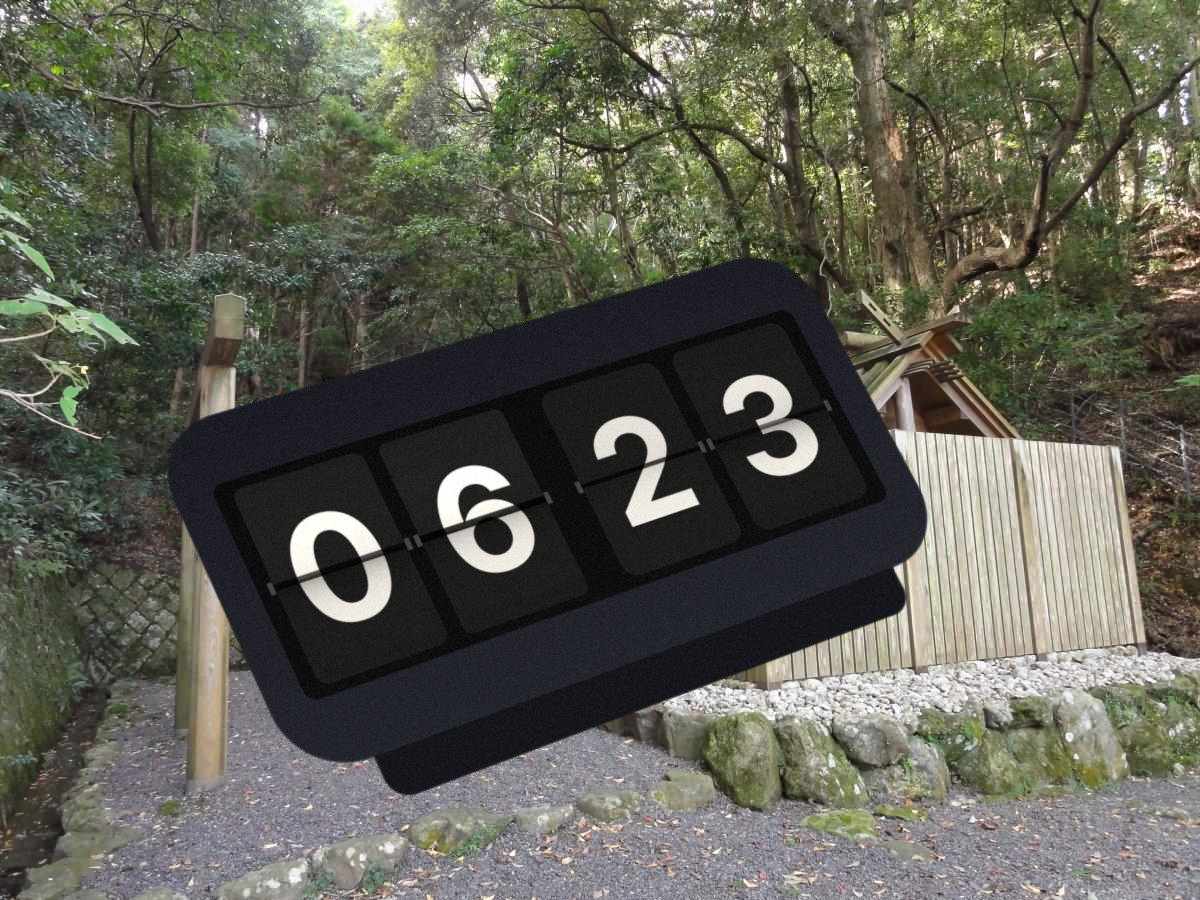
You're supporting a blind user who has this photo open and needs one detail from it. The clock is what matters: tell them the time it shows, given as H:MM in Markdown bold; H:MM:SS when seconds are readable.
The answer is **6:23**
